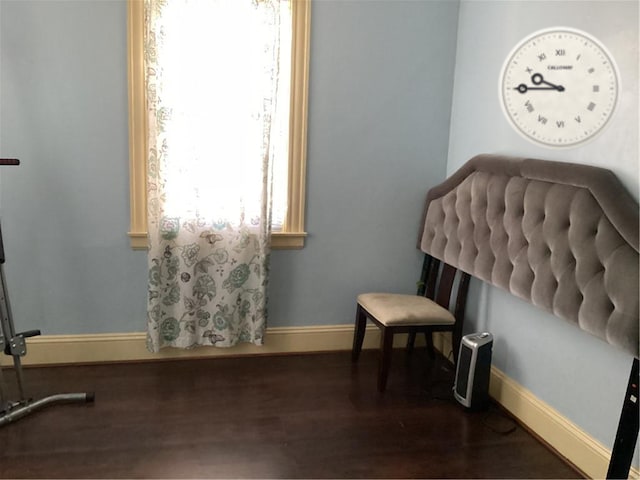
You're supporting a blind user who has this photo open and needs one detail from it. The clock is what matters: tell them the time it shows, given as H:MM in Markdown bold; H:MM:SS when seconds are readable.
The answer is **9:45**
